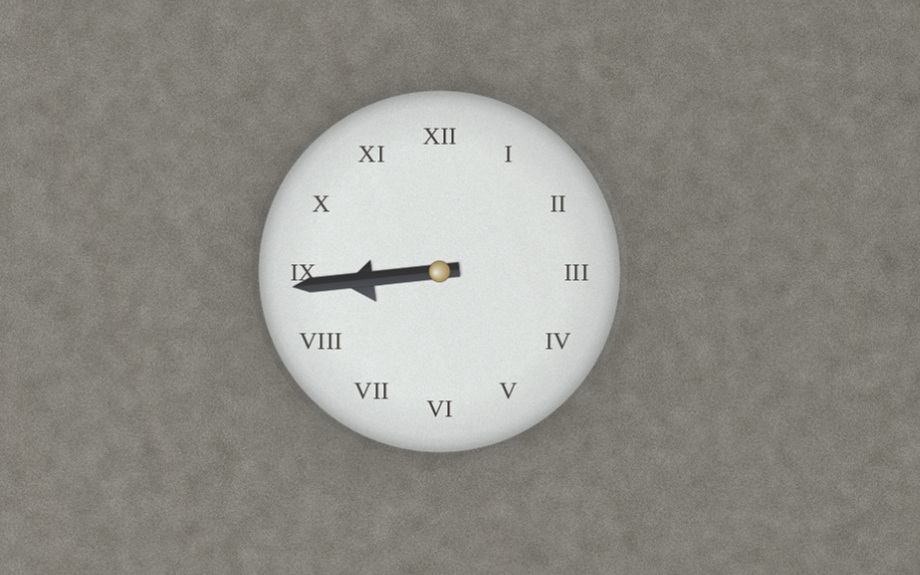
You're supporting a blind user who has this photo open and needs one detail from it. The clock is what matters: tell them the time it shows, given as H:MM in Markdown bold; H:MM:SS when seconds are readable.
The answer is **8:44**
